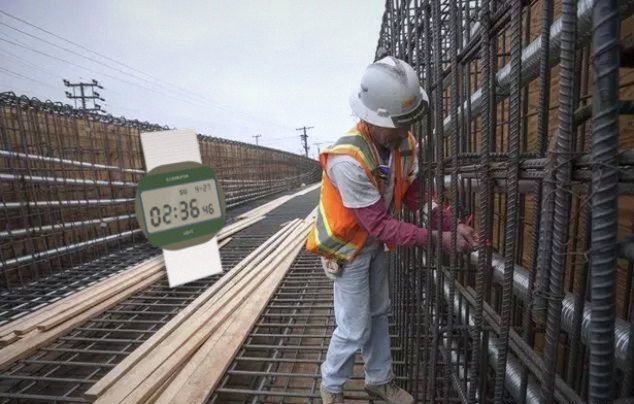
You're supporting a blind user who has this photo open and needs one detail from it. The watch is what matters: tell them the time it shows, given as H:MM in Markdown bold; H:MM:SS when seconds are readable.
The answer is **2:36:46**
